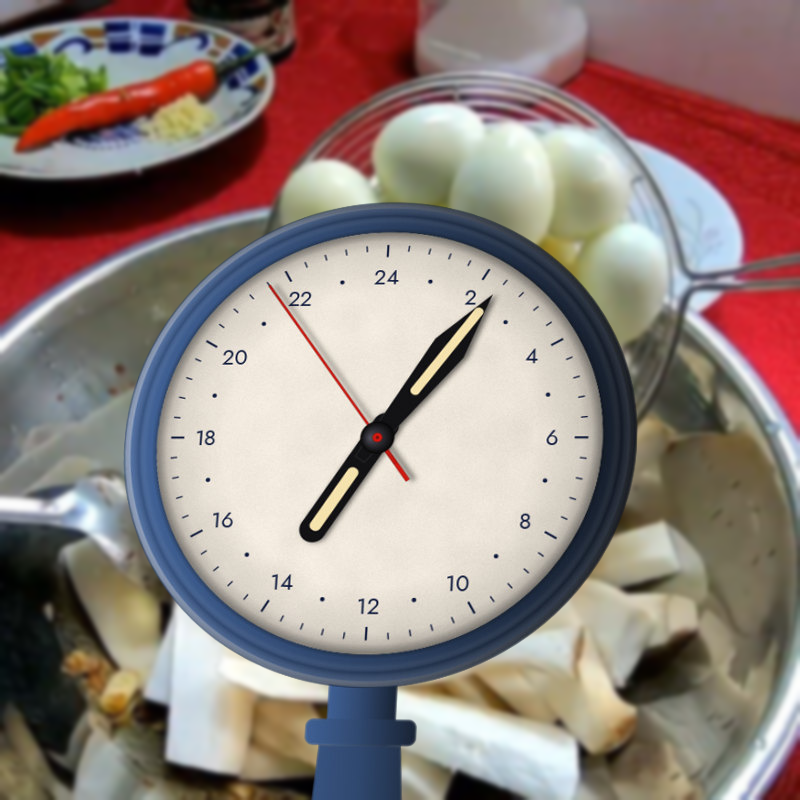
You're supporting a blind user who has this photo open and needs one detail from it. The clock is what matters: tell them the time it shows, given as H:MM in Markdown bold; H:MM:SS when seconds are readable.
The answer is **14:05:54**
